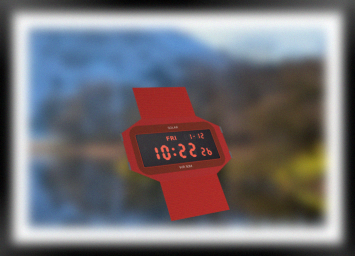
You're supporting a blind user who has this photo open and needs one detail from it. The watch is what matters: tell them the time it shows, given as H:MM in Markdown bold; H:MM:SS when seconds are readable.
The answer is **10:22:26**
